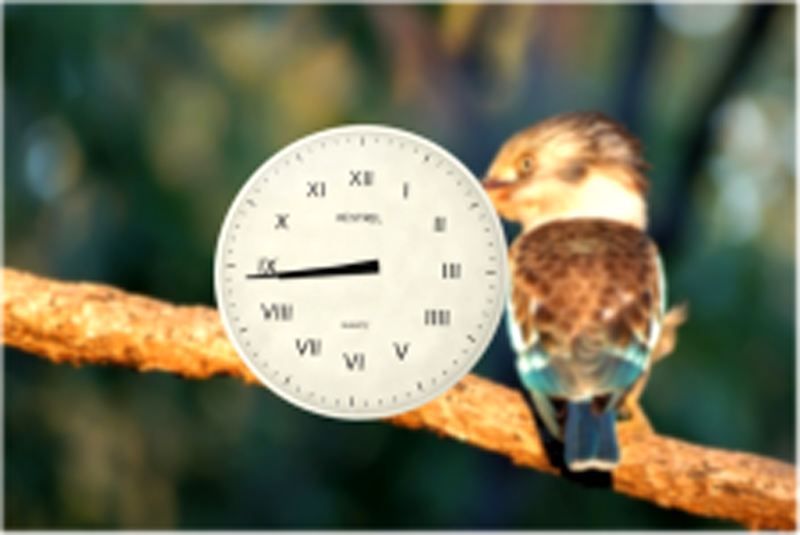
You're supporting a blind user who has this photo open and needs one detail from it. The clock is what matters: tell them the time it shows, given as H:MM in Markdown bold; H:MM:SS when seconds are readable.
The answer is **8:44**
